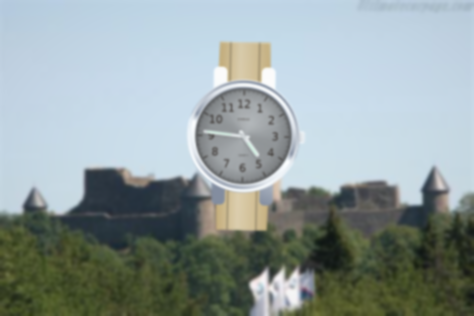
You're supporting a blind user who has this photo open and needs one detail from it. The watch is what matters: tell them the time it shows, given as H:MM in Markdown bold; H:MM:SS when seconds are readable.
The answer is **4:46**
